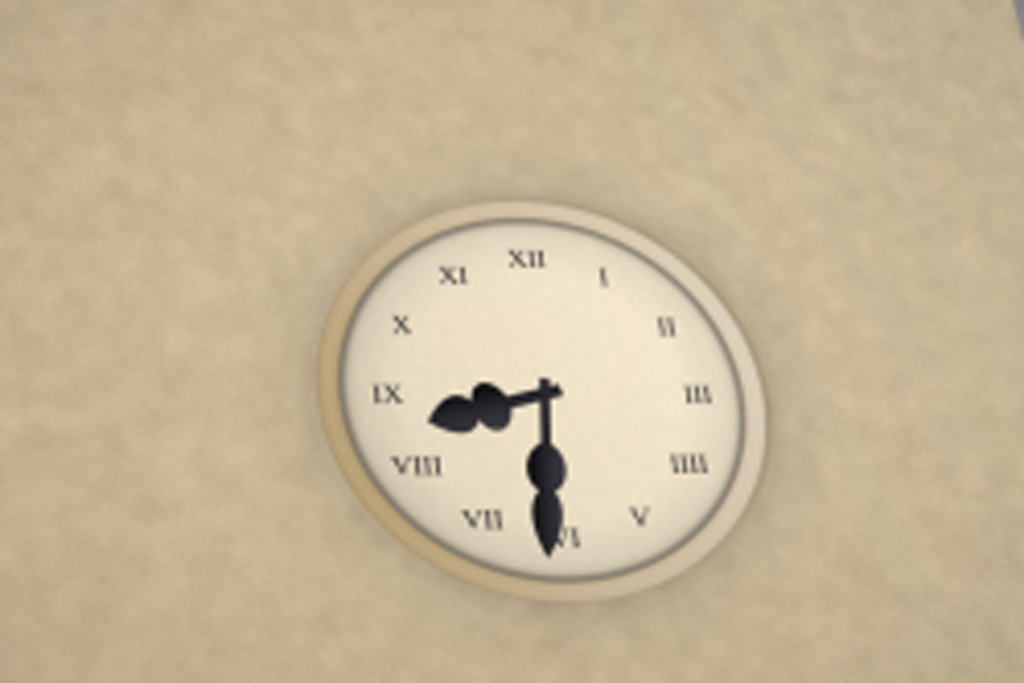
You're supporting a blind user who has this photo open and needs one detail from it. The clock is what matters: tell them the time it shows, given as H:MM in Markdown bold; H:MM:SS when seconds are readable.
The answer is **8:31**
